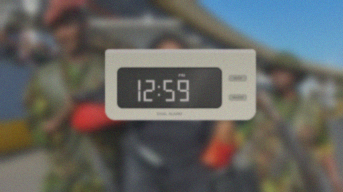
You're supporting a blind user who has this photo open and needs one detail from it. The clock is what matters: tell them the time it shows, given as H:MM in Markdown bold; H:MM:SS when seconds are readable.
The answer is **12:59**
